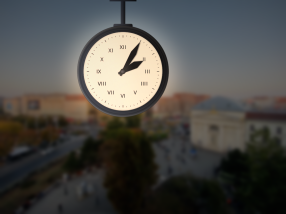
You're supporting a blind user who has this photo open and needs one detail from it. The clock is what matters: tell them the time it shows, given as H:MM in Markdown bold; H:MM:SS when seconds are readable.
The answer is **2:05**
